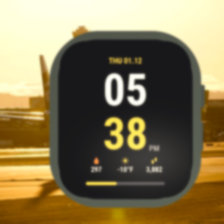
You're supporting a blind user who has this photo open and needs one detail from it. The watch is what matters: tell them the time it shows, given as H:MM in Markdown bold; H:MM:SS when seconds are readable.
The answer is **5:38**
